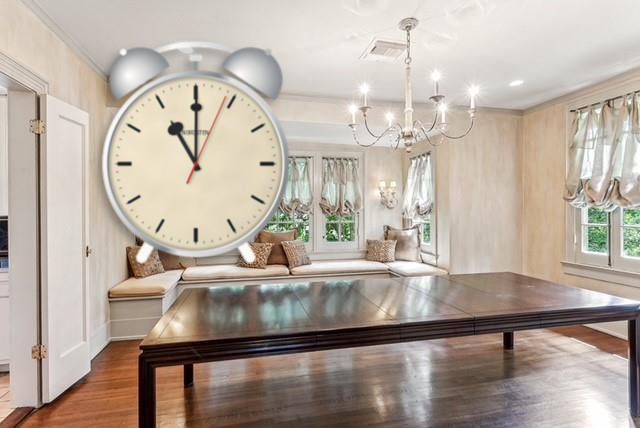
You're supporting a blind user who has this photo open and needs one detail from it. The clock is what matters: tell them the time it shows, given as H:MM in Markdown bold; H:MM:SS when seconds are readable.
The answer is **11:00:04**
